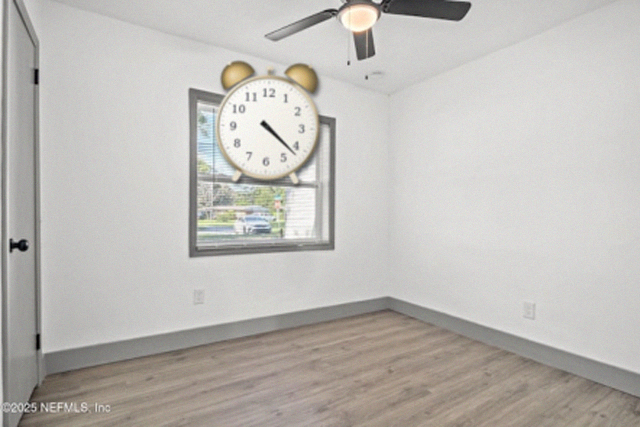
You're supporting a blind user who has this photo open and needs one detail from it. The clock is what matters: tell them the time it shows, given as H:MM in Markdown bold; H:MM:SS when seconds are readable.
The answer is **4:22**
